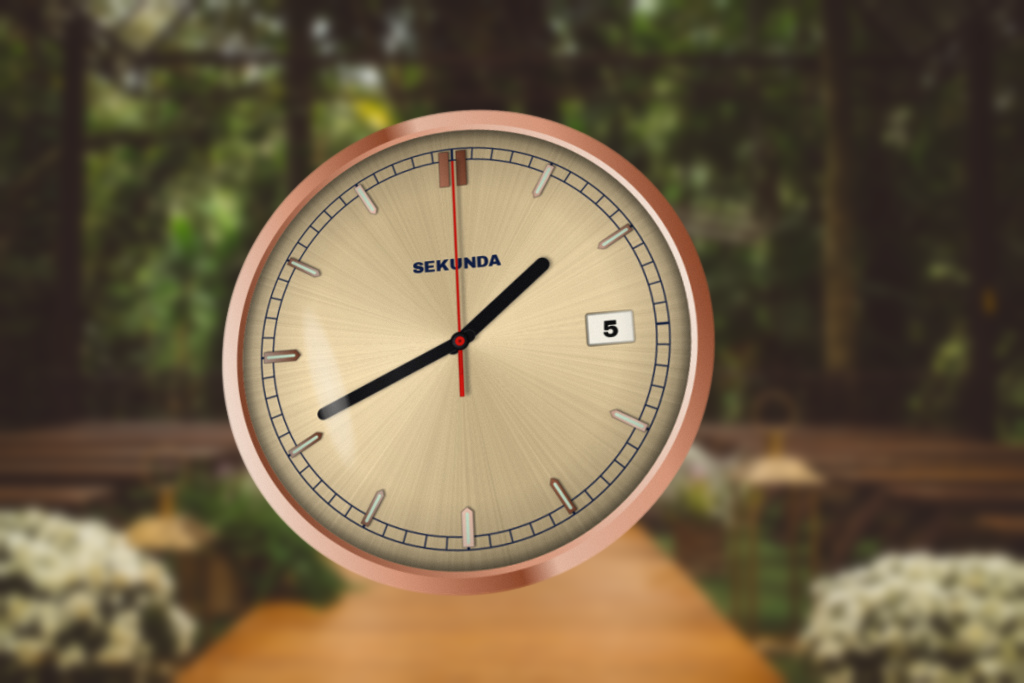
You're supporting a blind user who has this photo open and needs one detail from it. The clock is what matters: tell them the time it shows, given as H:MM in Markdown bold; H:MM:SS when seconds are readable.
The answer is **1:41:00**
